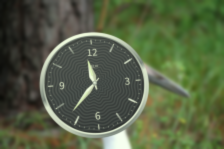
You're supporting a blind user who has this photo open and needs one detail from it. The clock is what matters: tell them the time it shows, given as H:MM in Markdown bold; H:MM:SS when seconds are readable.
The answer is **11:37**
